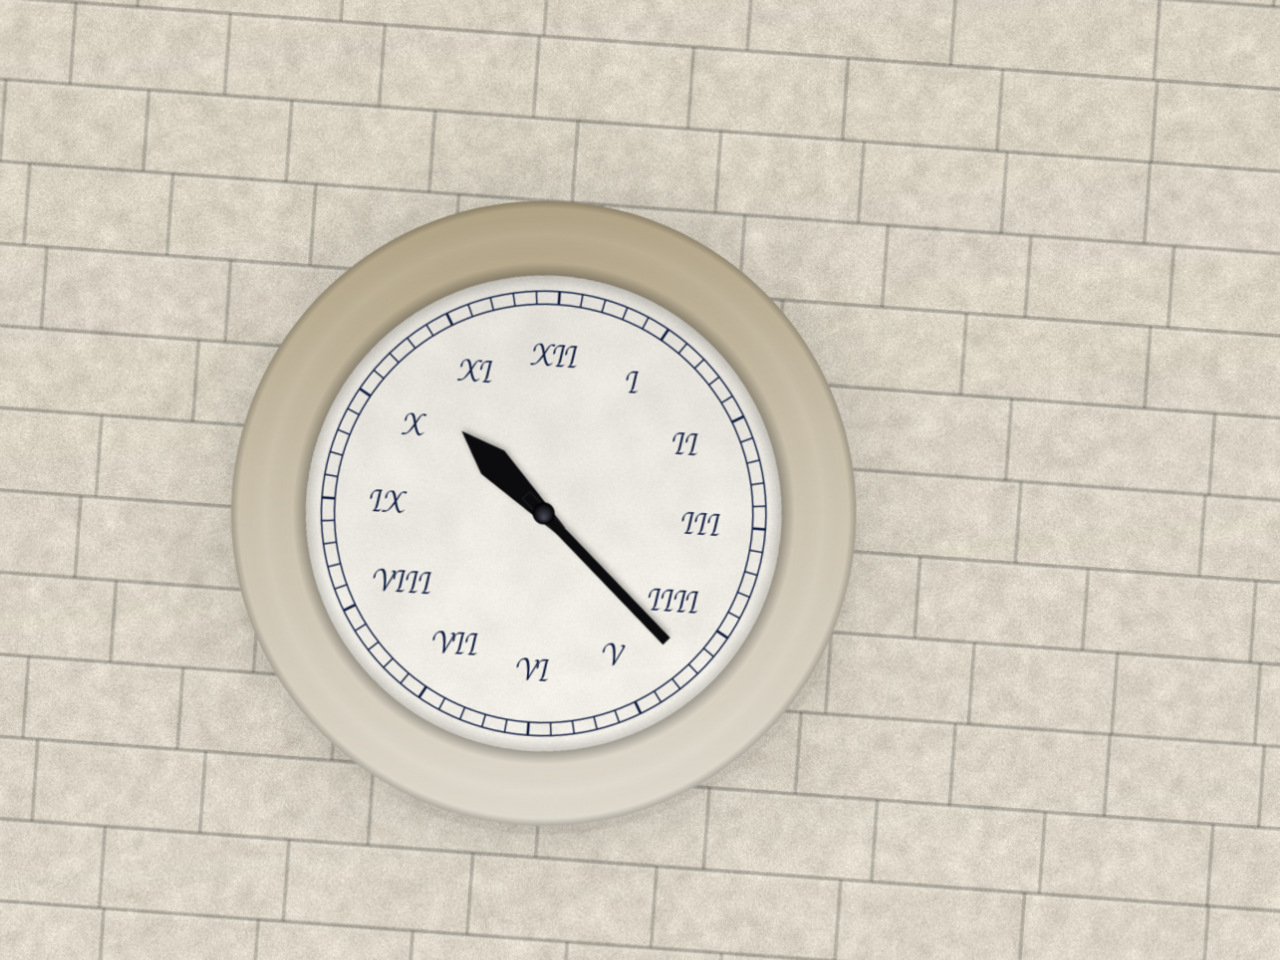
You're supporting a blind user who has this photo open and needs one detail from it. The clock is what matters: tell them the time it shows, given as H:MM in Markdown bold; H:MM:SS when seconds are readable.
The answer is **10:22**
